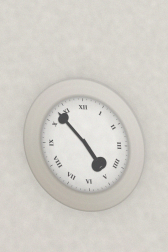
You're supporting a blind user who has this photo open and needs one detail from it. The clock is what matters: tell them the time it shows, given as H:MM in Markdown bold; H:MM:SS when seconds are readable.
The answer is **4:53**
